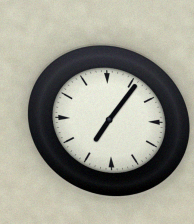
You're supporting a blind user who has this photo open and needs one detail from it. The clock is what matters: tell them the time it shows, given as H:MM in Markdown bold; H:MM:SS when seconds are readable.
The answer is **7:06**
